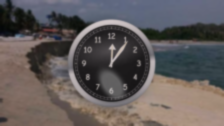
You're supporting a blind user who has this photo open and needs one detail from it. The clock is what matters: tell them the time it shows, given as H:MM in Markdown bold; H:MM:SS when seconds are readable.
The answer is **12:06**
